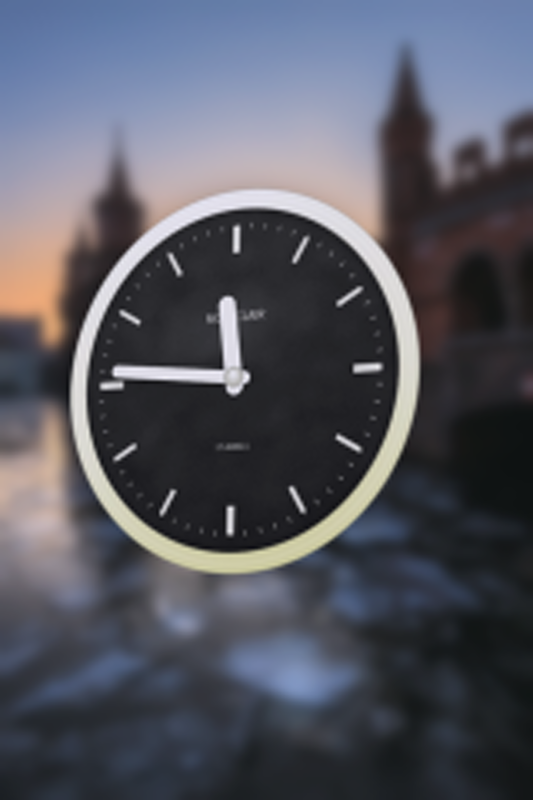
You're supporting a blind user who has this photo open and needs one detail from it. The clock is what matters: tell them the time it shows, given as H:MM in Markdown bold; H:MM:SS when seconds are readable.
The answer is **11:46**
